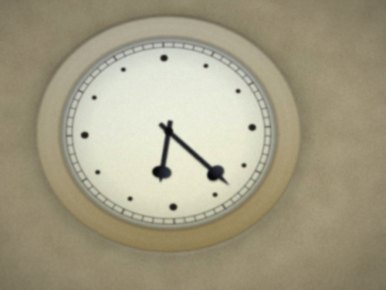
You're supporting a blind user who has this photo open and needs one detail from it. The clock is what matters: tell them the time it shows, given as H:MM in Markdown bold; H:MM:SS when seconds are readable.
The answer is **6:23**
